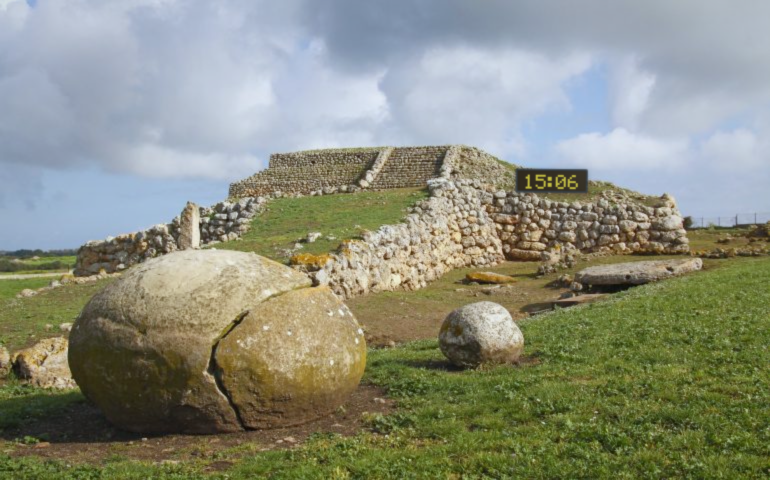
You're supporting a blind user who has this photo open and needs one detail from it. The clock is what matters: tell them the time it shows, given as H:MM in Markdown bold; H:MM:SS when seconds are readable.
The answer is **15:06**
